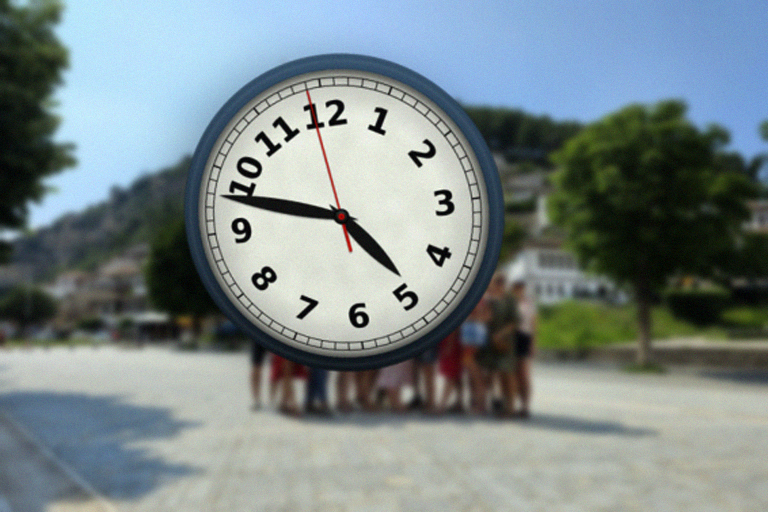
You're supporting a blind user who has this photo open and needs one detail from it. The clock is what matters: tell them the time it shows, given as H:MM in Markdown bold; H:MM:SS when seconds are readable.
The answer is **4:47:59**
